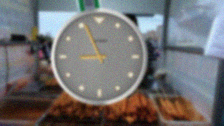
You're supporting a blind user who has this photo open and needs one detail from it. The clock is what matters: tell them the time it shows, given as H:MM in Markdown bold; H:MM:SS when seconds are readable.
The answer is **8:56**
